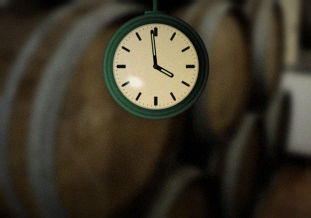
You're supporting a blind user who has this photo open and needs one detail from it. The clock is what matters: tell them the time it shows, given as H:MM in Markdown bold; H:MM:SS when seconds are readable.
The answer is **3:59**
